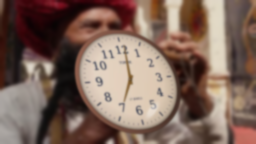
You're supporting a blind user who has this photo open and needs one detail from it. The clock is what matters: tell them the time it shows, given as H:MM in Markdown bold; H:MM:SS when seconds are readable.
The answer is **7:01**
